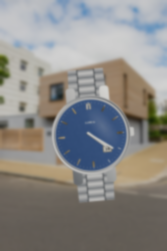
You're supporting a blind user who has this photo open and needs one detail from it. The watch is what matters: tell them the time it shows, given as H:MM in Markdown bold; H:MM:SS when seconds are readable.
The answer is **4:21**
